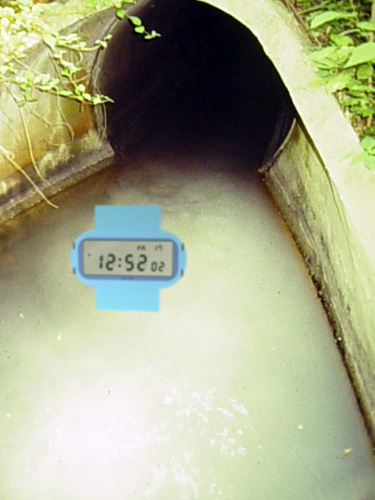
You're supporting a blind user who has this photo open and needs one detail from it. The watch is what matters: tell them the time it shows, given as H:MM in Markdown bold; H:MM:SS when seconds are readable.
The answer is **12:52**
